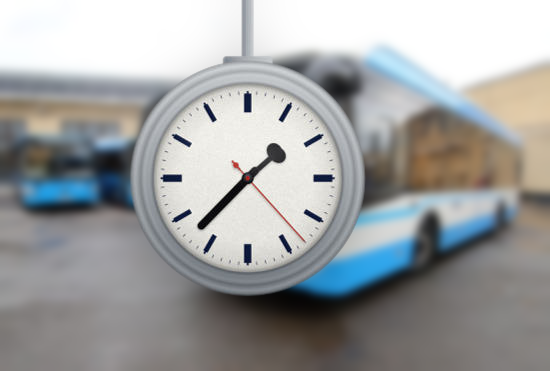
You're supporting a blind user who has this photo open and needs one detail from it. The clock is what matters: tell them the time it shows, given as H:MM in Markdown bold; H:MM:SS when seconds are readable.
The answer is **1:37:23**
